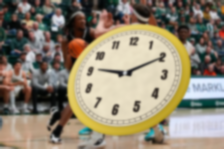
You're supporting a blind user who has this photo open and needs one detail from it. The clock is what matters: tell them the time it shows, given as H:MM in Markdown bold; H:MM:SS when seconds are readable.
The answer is **9:10**
